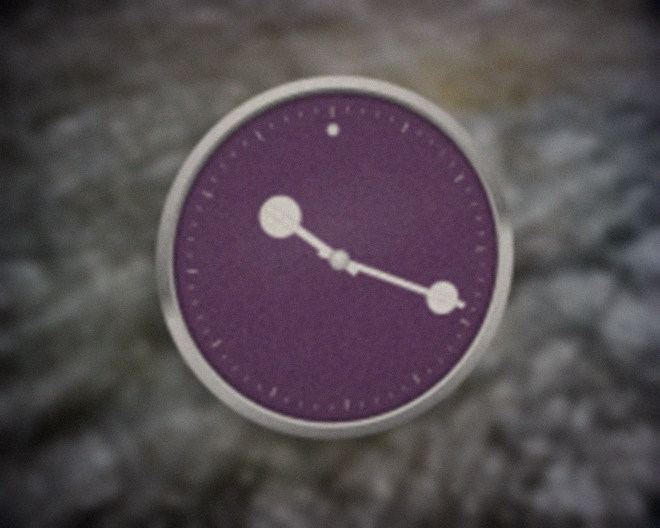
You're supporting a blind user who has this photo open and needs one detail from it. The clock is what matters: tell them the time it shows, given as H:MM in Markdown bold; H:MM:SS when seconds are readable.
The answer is **10:19**
